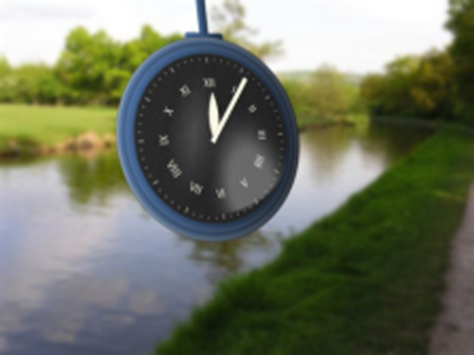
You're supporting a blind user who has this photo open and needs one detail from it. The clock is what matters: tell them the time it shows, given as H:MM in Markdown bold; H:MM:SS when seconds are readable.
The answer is **12:06**
